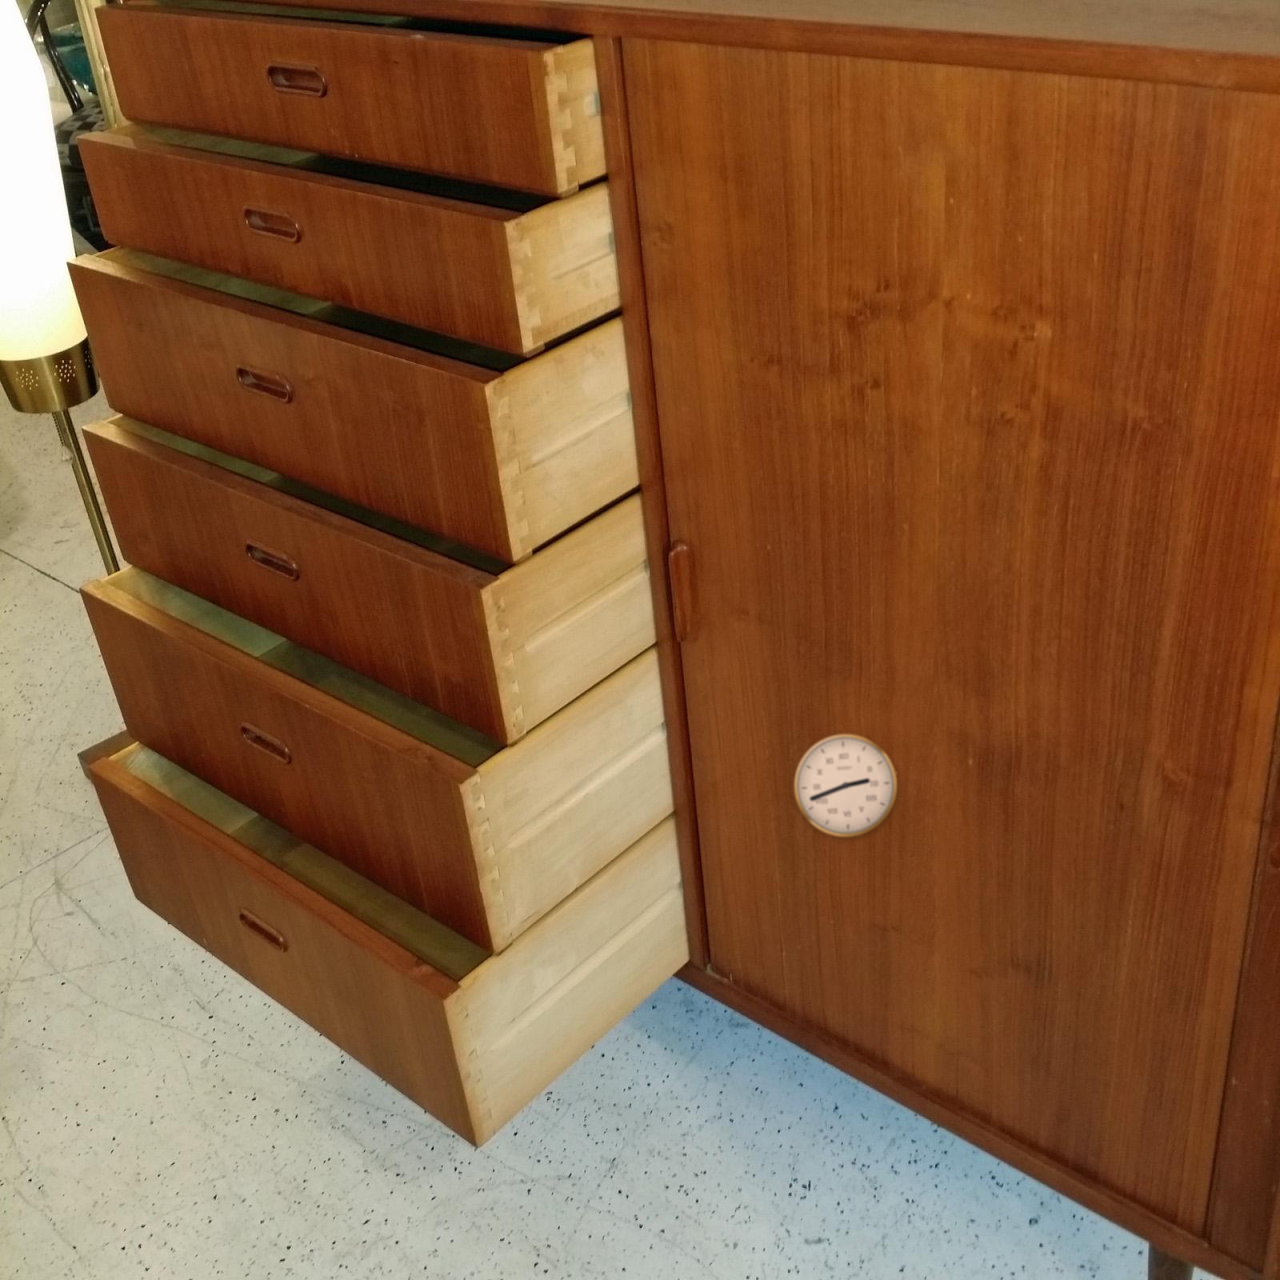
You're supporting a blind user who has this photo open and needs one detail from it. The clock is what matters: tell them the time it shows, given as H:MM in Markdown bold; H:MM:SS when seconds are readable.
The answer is **2:42**
